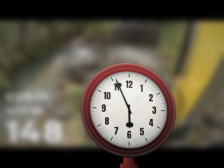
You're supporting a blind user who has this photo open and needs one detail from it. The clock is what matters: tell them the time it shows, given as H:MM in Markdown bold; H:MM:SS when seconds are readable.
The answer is **5:56**
